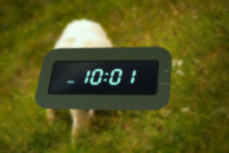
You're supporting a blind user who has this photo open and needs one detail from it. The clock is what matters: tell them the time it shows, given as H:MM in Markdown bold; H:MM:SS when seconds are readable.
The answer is **10:01**
